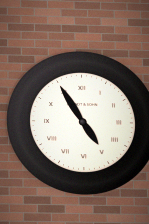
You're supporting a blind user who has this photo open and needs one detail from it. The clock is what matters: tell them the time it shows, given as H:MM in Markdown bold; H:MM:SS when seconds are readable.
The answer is **4:55**
